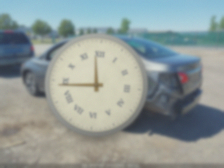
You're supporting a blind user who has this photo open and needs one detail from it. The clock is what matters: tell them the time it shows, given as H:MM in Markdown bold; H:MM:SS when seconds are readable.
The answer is **11:44**
